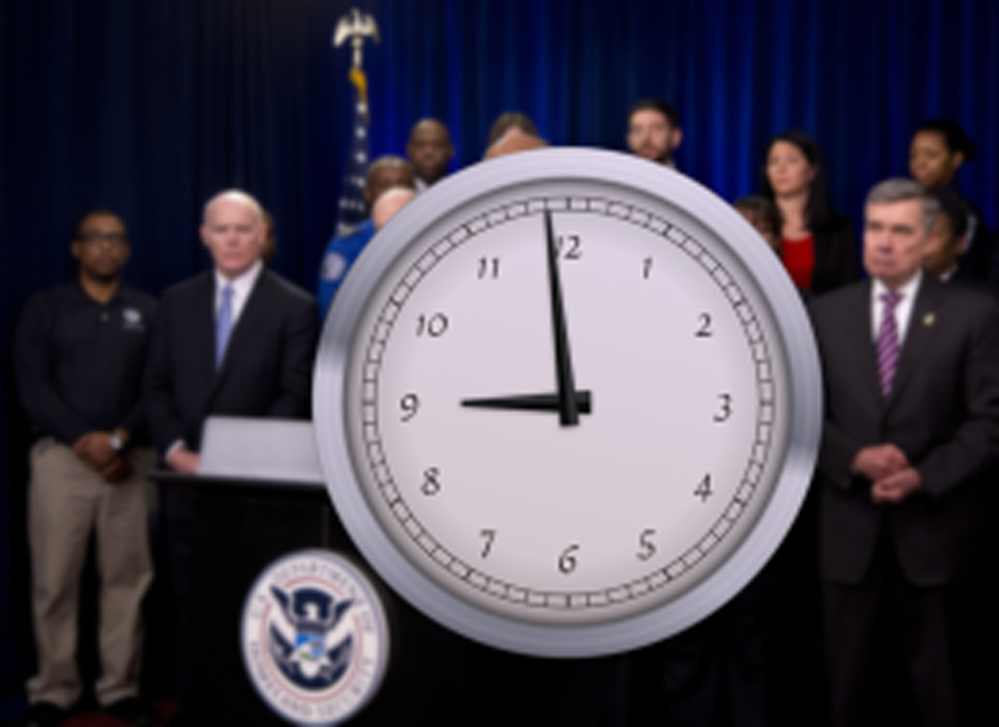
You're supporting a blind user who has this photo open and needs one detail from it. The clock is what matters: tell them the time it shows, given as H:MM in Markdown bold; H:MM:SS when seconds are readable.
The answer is **8:59**
